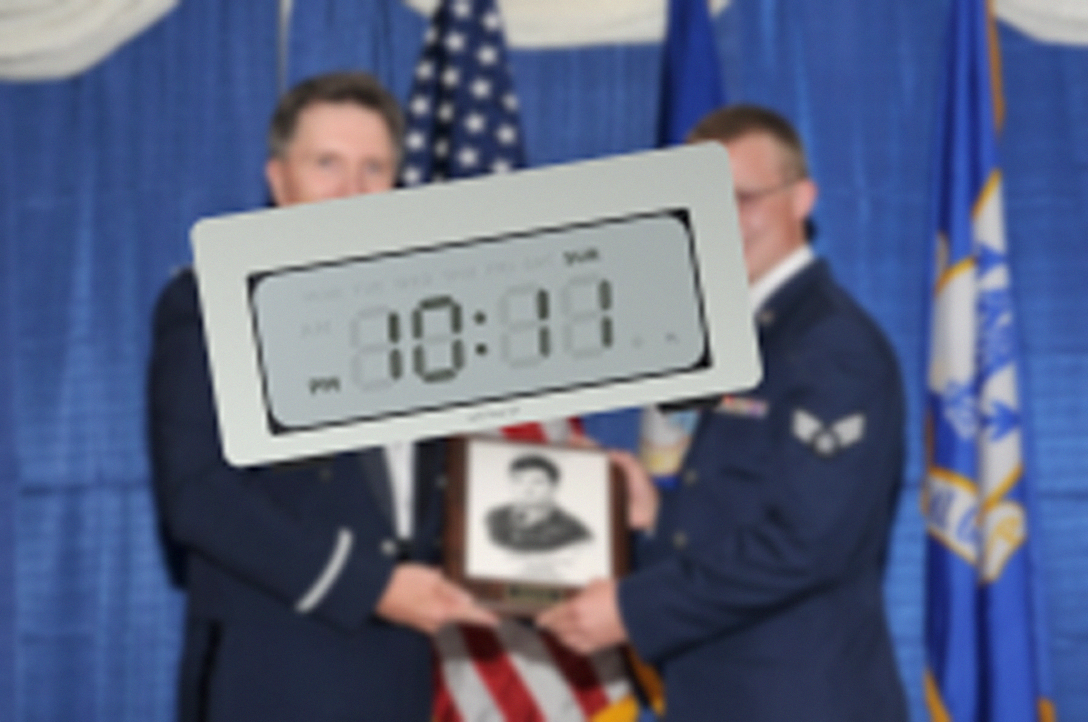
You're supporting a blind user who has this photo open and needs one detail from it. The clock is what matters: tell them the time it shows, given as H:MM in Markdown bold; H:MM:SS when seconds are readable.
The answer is **10:11**
